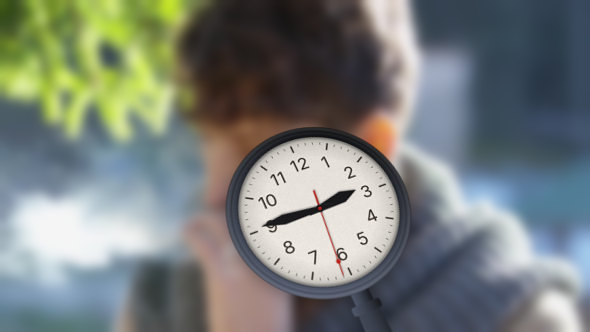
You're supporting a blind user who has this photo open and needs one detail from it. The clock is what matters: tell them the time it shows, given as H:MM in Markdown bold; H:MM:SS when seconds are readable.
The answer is **2:45:31**
